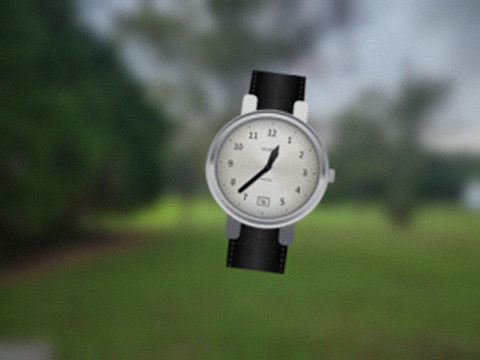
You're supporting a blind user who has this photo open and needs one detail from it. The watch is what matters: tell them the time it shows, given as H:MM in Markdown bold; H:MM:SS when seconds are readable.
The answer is **12:37**
